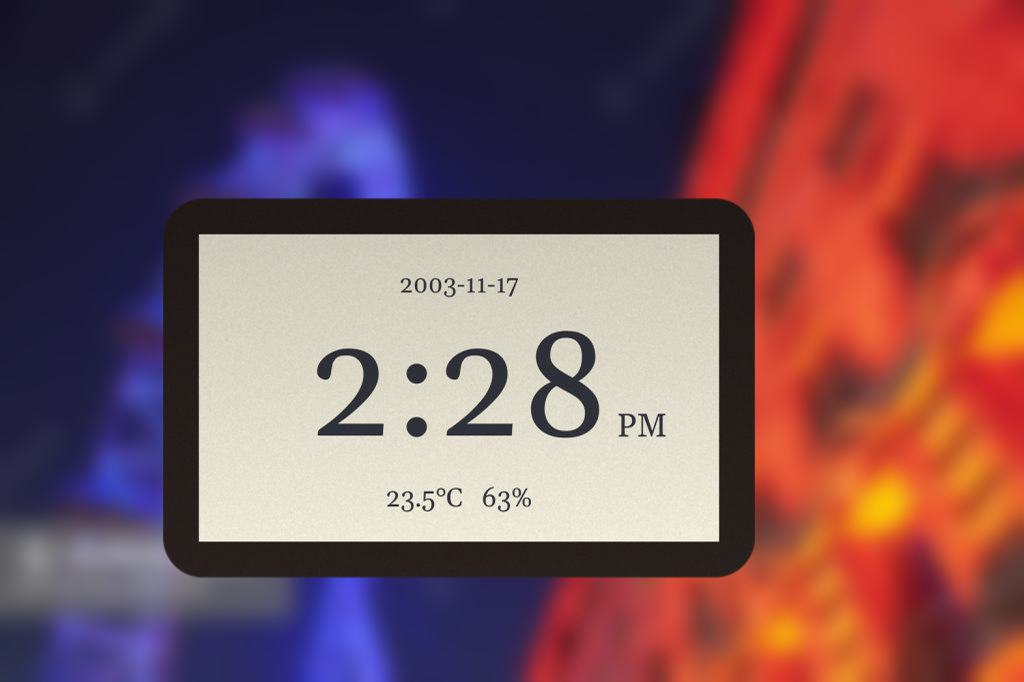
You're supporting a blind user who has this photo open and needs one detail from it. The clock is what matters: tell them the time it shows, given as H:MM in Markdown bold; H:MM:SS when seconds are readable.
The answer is **2:28**
